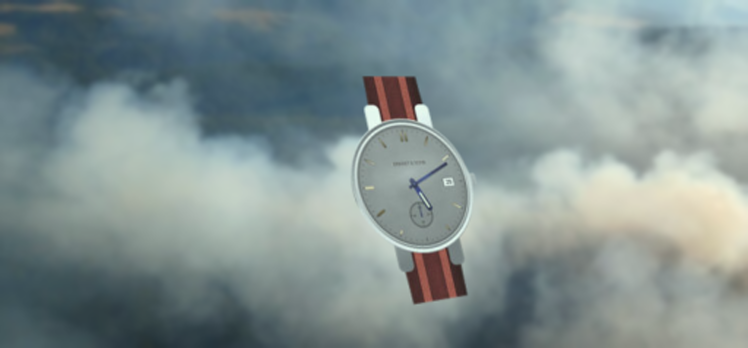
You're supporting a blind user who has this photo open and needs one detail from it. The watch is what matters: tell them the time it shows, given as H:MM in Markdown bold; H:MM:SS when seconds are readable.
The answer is **5:11**
